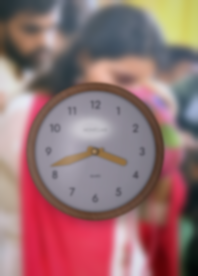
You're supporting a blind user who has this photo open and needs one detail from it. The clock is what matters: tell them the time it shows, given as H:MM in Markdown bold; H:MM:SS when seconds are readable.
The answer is **3:42**
